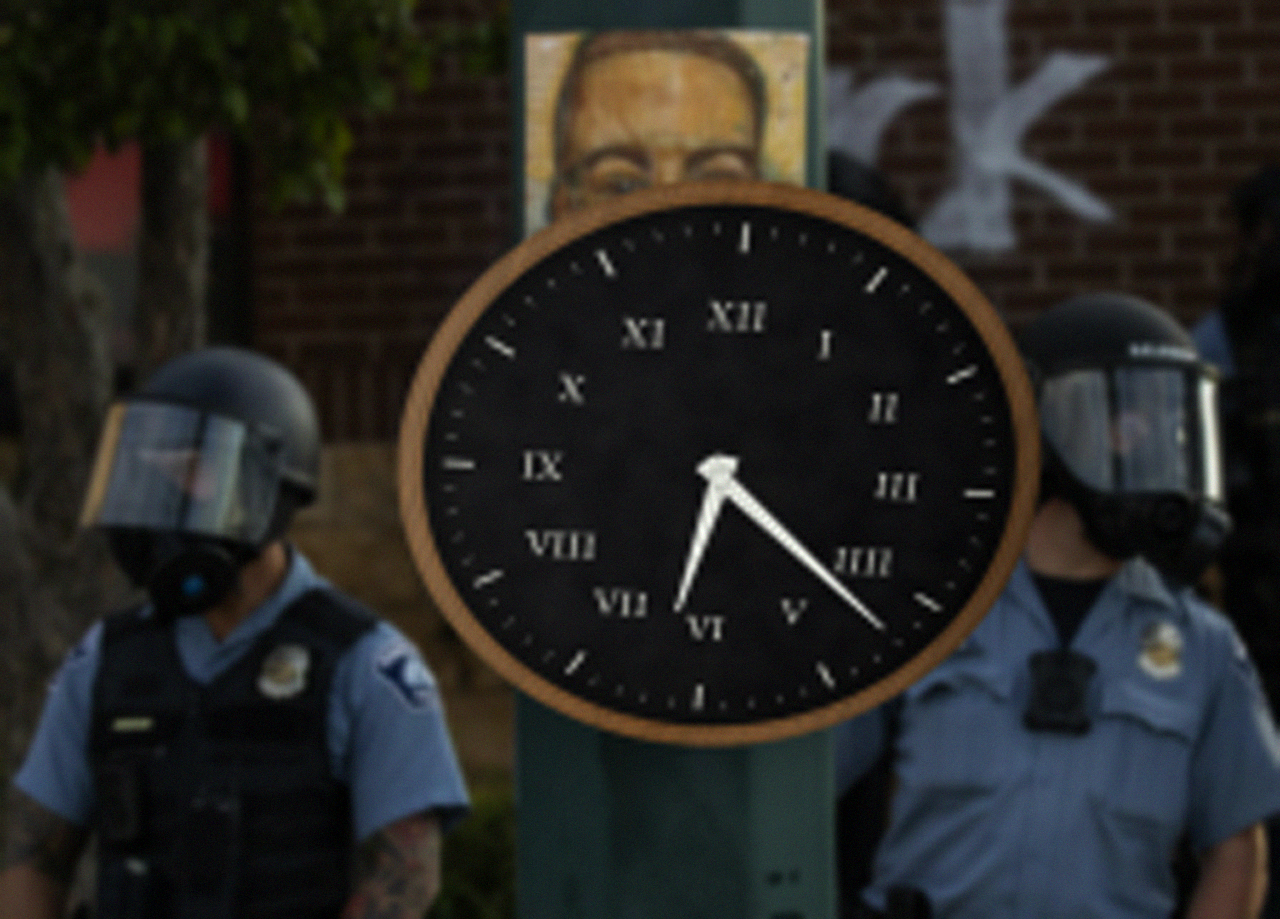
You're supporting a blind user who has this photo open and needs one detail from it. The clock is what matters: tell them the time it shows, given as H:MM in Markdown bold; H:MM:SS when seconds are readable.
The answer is **6:22**
